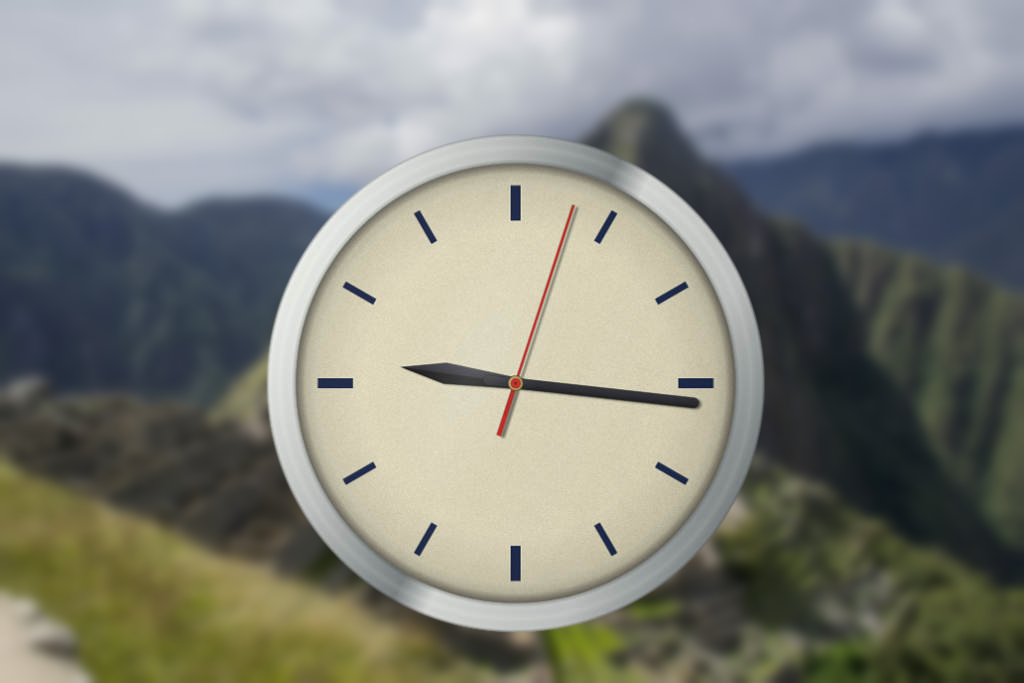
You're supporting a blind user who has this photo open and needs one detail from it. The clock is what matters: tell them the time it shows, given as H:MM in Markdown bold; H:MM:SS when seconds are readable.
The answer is **9:16:03**
